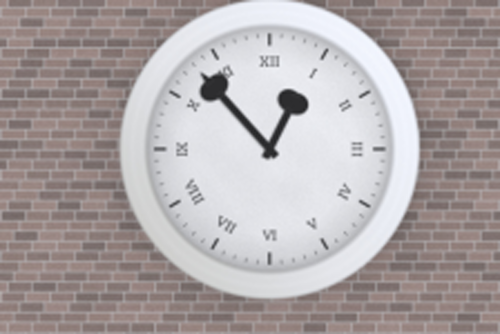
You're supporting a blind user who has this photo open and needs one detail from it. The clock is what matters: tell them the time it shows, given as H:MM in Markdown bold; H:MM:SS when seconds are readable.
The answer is **12:53**
